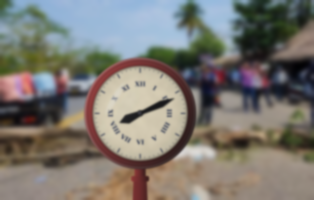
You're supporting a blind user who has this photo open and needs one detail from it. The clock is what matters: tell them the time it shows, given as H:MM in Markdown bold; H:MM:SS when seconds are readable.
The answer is **8:11**
